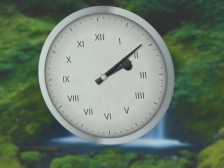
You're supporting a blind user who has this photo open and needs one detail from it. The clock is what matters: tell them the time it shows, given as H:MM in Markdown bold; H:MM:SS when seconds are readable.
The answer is **2:09**
